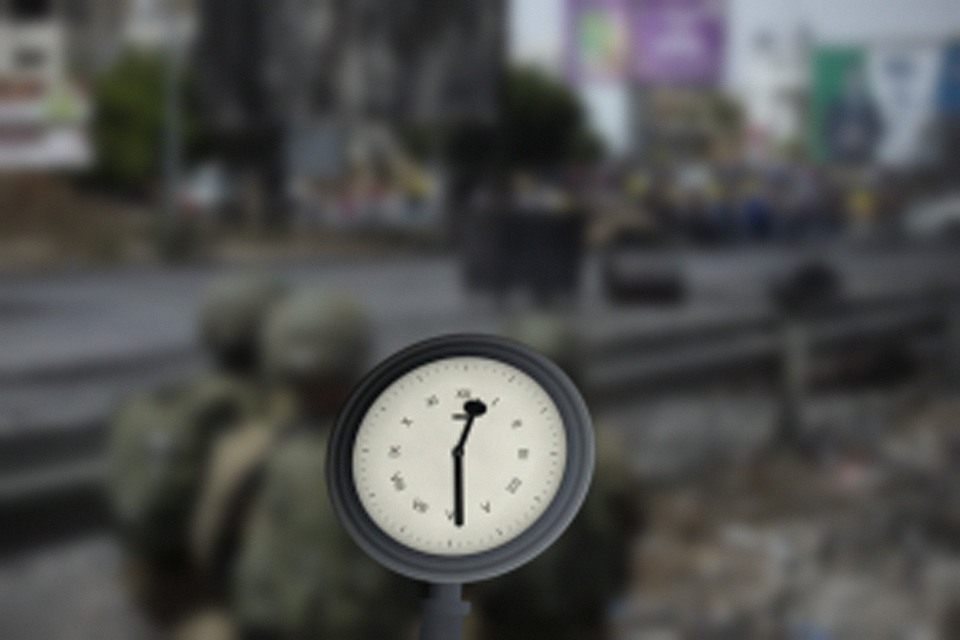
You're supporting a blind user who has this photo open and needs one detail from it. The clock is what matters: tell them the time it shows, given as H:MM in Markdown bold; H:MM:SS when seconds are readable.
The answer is **12:29**
